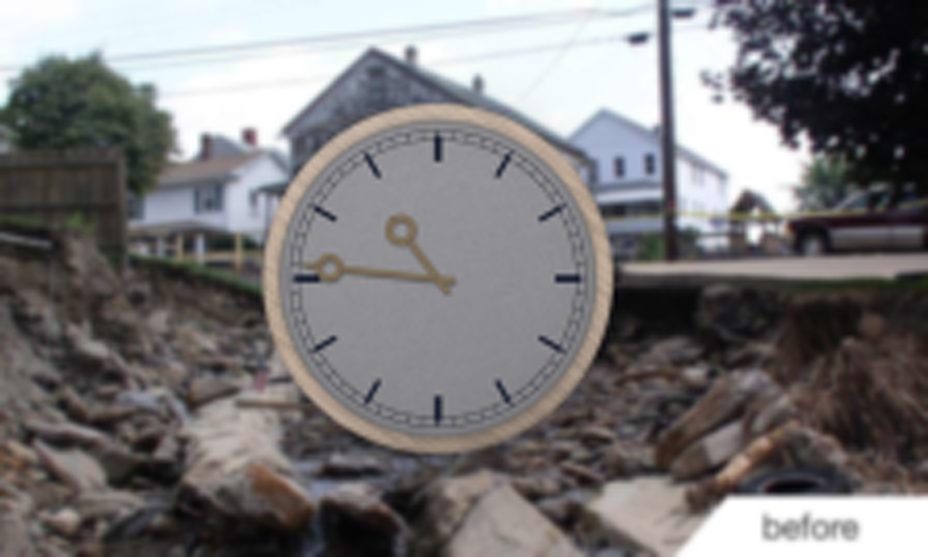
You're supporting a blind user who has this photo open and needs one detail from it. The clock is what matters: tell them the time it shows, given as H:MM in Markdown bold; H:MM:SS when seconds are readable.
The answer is **10:46**
